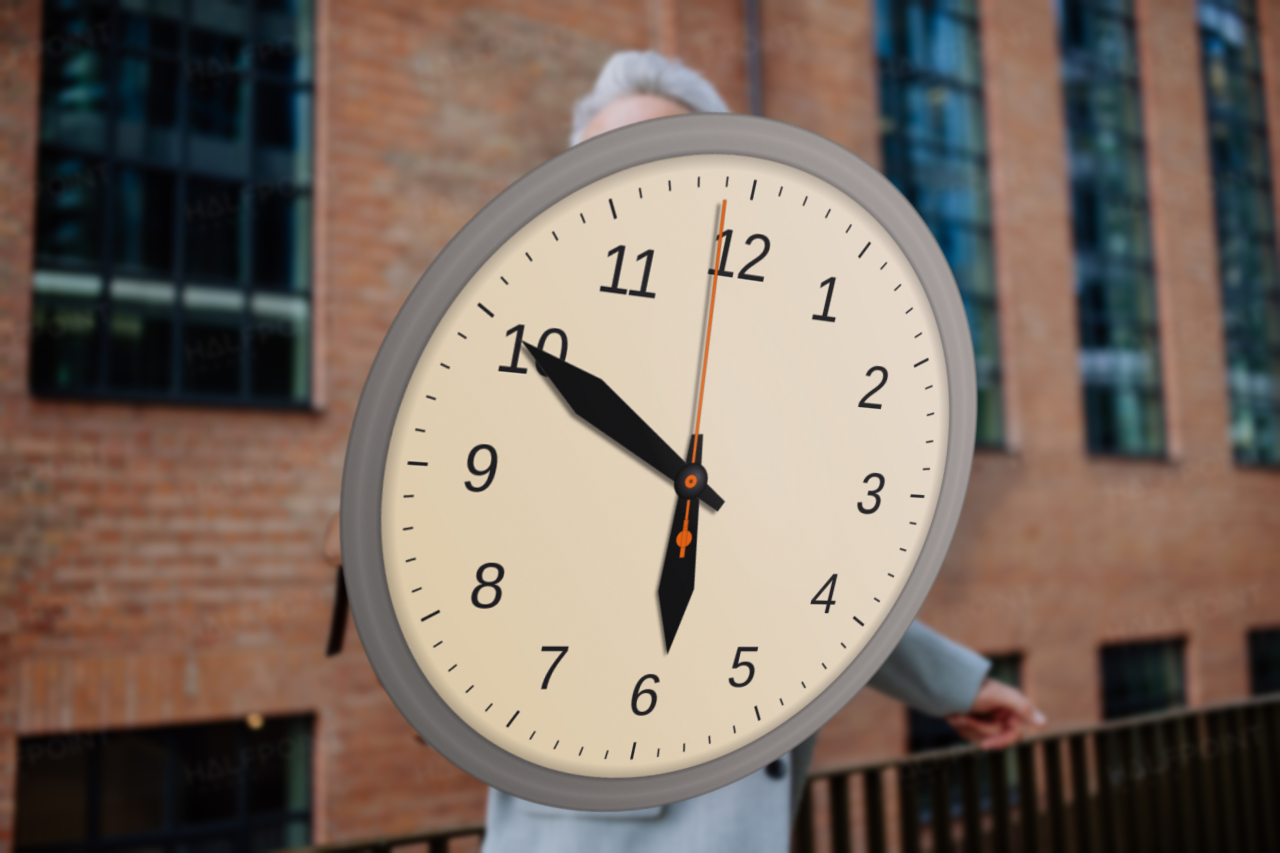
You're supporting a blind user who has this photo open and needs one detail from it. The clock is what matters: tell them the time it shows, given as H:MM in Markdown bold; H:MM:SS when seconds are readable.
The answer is **5:49:59**
